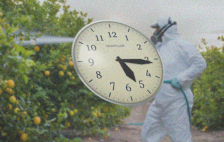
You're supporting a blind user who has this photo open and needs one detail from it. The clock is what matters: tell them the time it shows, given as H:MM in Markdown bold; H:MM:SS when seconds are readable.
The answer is **5:16**
